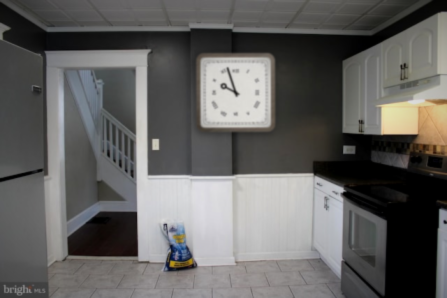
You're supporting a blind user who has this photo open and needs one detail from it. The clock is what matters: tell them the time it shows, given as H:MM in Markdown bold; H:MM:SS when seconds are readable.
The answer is **9:57**
